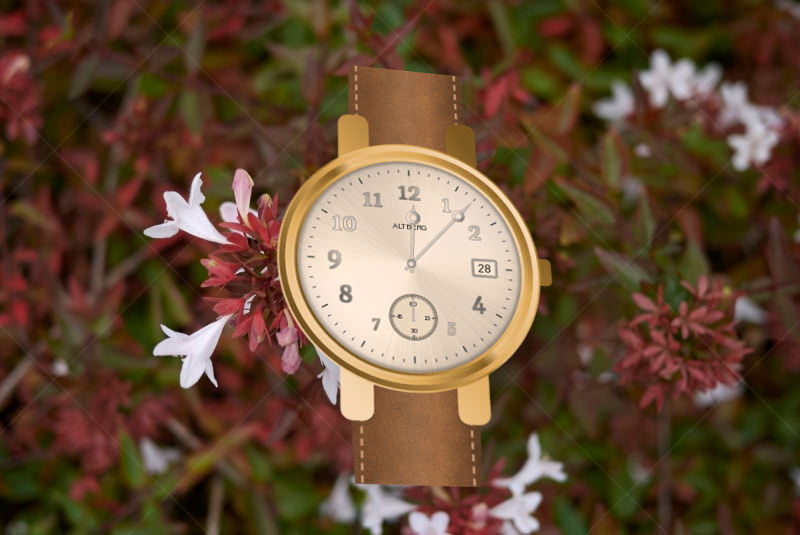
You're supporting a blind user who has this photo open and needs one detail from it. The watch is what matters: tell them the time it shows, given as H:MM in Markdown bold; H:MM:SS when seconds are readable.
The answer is **12:07**
